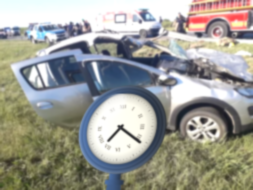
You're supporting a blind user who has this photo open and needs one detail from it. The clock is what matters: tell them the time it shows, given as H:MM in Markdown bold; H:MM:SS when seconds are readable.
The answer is **7:21**
